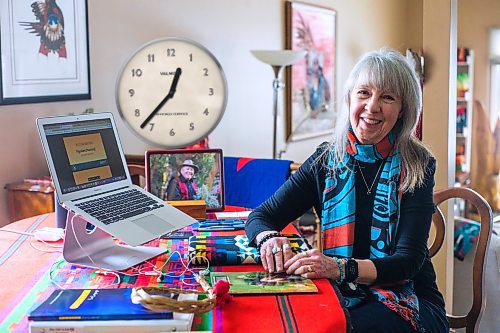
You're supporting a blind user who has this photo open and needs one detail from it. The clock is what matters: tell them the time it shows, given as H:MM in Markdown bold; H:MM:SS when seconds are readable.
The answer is **12:37**
